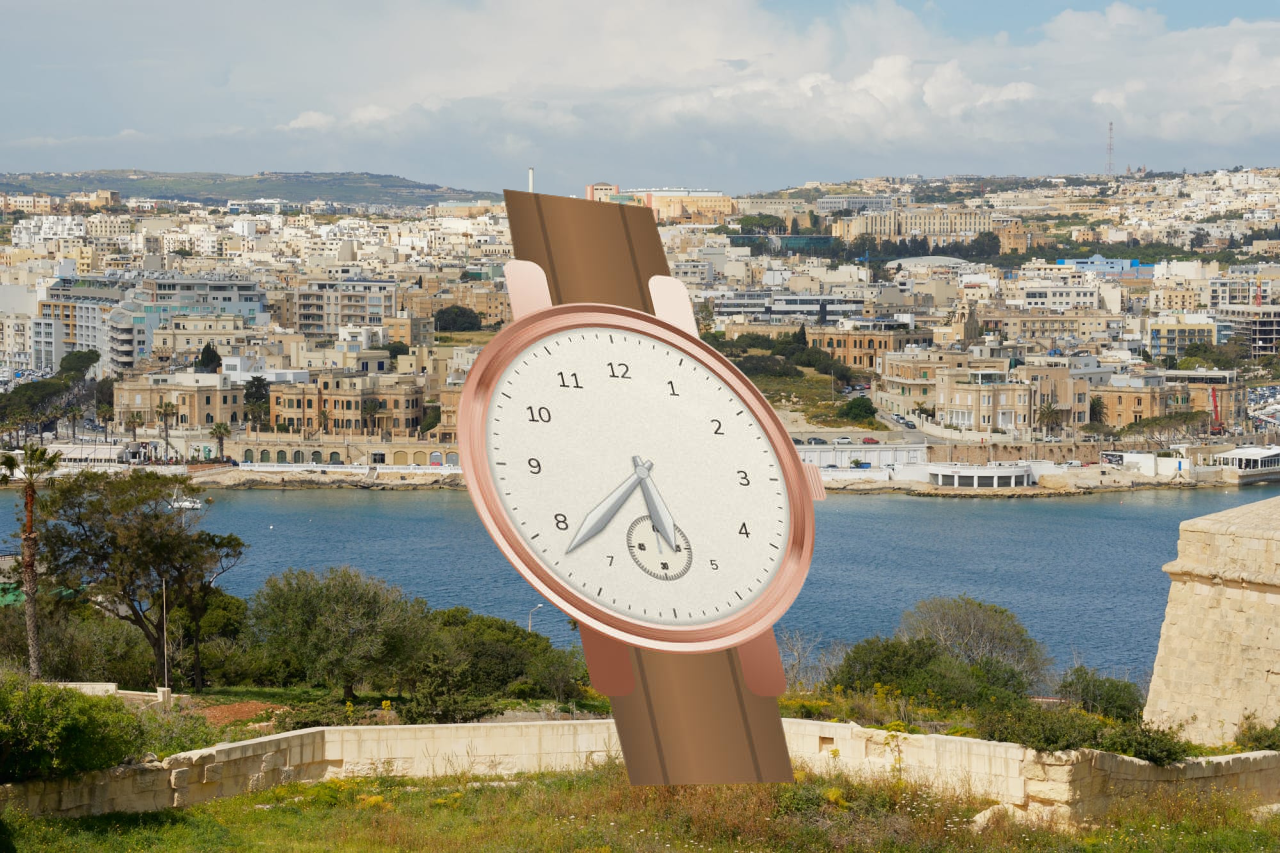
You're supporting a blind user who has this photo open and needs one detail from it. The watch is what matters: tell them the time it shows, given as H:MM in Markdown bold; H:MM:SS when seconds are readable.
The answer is **5:38**
